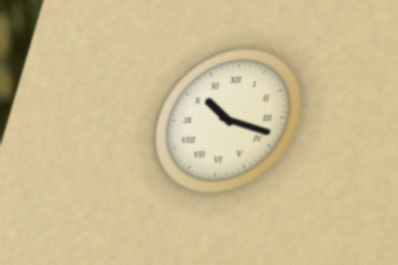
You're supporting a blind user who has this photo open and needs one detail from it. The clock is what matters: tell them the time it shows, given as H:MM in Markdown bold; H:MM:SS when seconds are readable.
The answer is **10:18**
